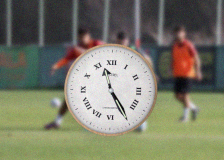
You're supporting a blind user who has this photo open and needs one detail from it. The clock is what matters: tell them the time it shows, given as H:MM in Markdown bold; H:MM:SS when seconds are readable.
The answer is **11:25**
